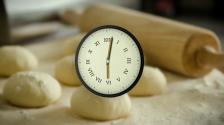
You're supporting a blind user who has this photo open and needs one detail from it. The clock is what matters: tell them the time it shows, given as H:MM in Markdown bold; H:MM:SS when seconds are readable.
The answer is **6:02**
